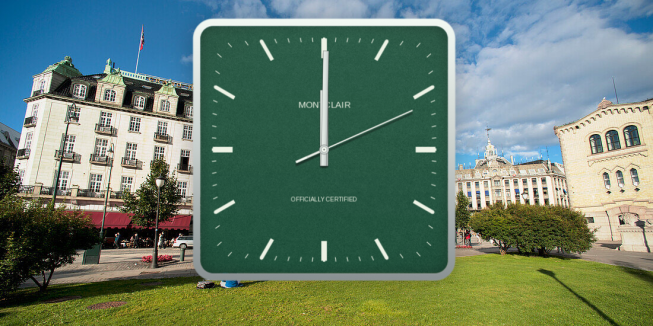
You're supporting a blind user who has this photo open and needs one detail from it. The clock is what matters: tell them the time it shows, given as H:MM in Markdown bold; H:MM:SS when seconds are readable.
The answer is **12:00:11**
